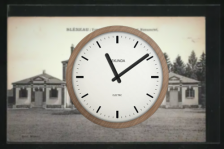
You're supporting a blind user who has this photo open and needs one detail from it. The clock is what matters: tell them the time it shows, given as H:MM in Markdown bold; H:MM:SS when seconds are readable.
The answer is **11:09**
